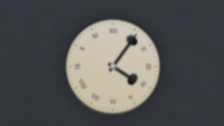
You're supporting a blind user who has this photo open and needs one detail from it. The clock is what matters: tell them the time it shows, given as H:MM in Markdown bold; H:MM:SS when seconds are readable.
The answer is **4:06**
